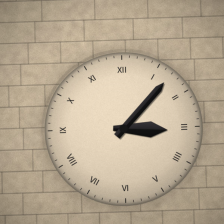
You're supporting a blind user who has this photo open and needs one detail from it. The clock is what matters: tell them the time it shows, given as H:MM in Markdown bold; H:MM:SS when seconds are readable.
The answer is **3:07**
